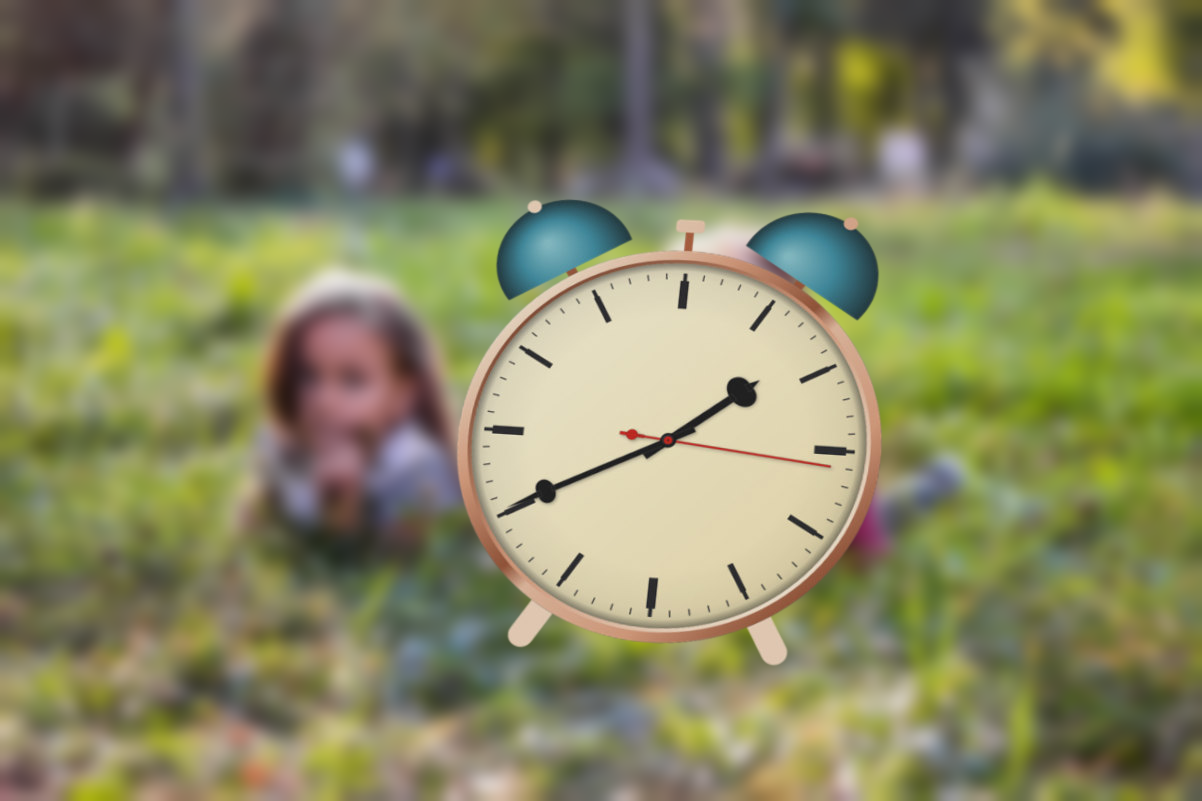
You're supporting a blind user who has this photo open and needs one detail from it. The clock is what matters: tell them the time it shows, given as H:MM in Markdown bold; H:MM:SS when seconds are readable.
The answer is **1:40:16**
